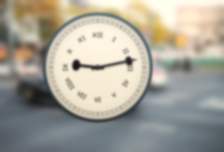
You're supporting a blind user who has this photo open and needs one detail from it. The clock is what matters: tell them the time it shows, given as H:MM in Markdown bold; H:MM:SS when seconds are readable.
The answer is **9:13**
